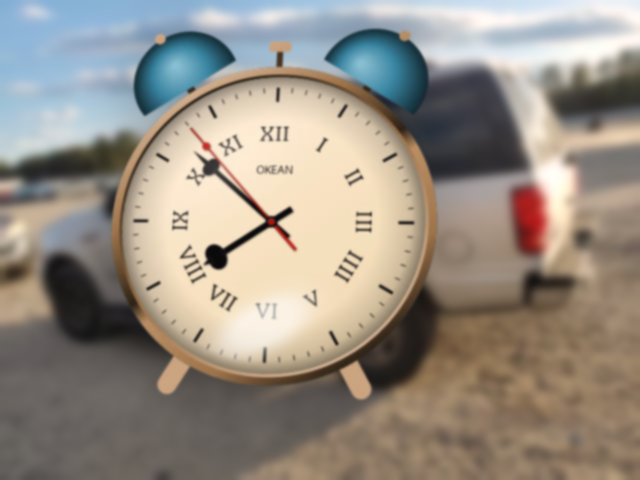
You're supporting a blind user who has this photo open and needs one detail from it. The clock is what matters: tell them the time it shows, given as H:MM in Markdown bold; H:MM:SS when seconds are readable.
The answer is **7:51:53**
